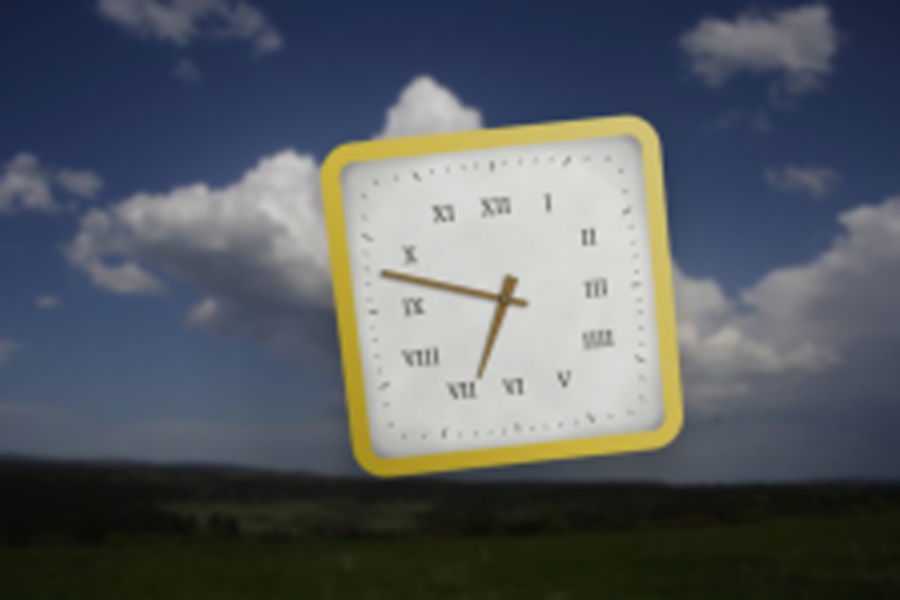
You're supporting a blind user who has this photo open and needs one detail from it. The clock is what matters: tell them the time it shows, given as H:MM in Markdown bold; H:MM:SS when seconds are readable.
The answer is **6:48**
